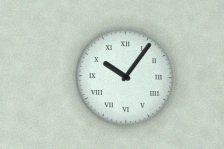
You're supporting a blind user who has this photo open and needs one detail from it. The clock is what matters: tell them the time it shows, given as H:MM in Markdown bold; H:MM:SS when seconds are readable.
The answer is **10:06**
